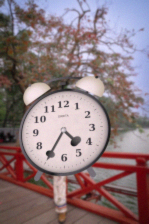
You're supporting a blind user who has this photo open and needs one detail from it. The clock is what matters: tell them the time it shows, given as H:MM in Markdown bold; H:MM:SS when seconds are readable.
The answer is **4:35**
